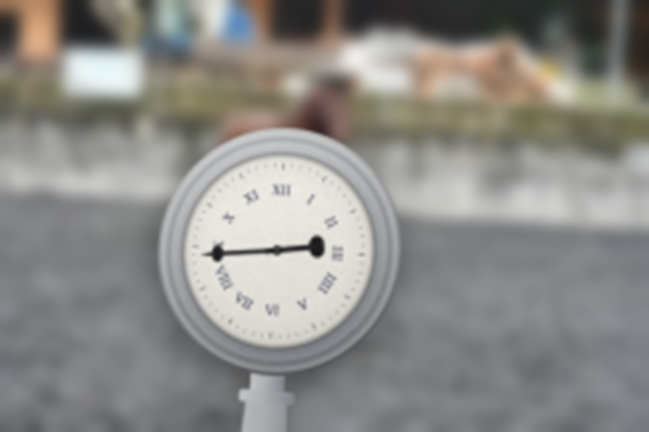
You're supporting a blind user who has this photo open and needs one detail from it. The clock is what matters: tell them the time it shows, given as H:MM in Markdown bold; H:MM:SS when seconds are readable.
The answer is **2:44**
